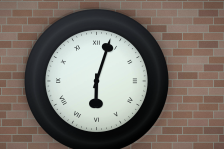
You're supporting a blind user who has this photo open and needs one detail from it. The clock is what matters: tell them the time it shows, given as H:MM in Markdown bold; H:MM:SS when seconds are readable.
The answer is **6:03**
